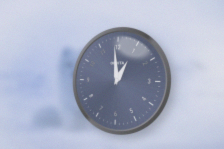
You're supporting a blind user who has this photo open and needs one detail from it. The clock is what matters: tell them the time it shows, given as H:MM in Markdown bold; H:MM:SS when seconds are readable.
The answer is **12:59**
